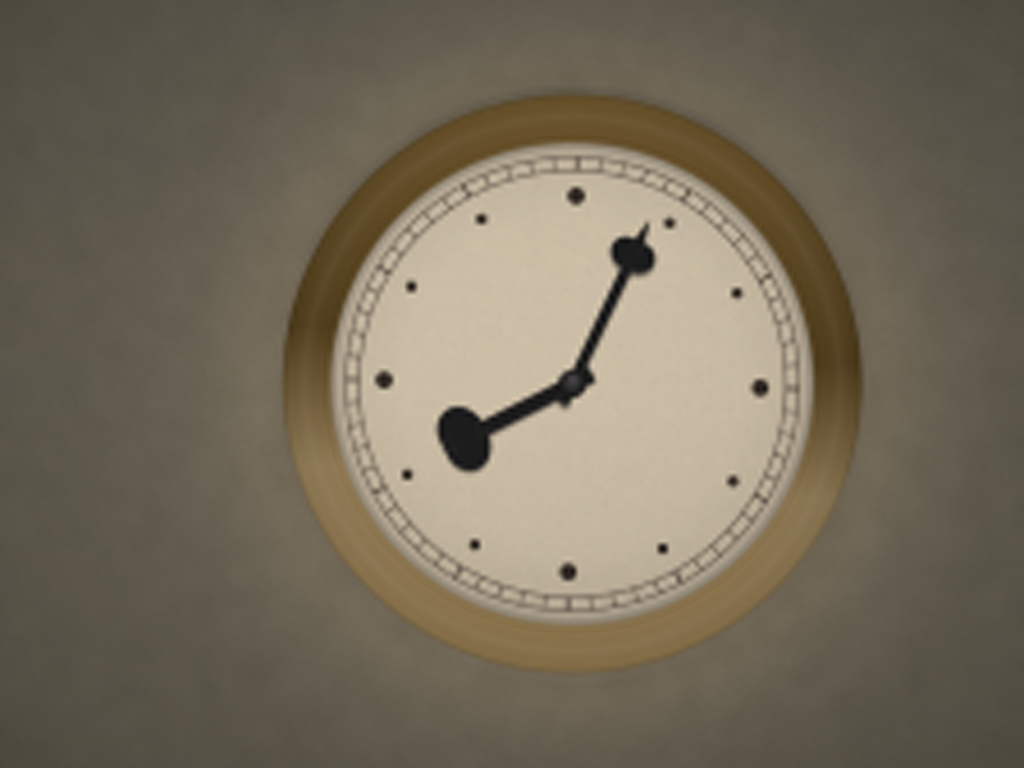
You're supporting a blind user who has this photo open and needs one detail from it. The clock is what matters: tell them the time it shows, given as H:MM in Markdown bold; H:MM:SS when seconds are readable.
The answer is **8:04**
